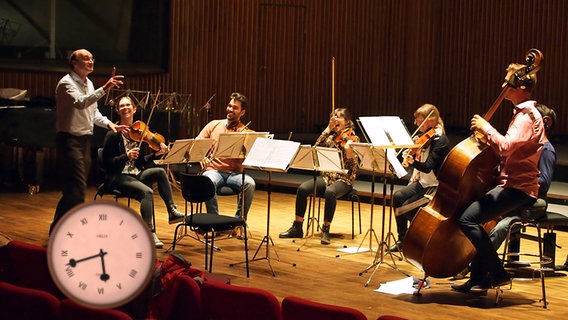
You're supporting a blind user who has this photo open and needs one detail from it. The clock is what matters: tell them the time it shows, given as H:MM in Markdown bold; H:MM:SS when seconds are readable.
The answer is **5:42**
